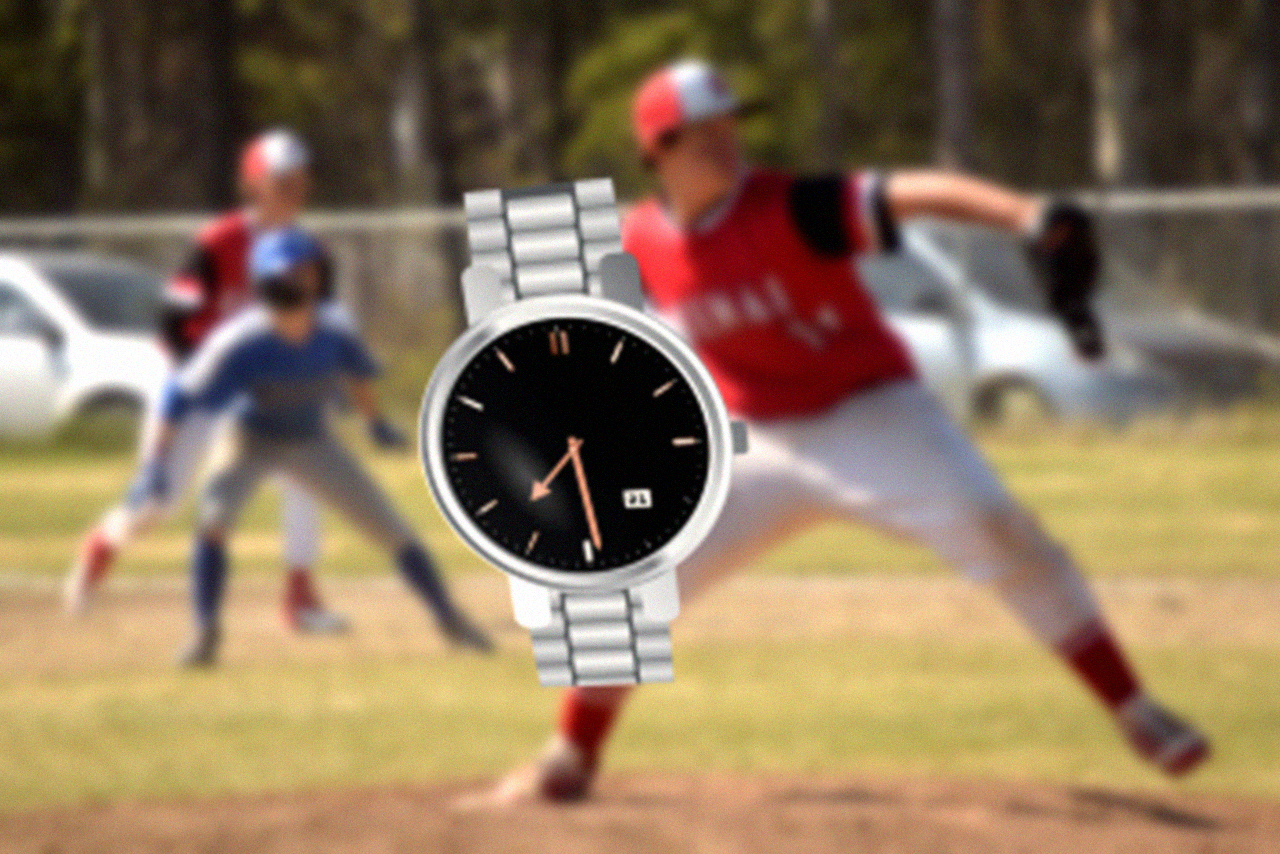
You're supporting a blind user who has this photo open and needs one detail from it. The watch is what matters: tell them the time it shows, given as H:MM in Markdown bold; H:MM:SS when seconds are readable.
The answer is **7:29**
